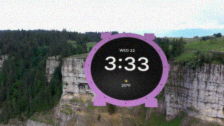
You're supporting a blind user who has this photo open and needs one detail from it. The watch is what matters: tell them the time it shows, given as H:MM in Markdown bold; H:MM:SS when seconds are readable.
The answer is **3:33**
